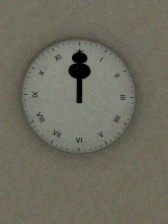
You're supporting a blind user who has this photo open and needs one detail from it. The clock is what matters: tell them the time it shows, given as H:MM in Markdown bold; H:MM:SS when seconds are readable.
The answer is **12:00**
